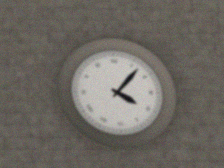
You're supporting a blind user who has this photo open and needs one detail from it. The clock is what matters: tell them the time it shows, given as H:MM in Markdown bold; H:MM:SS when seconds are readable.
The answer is **4:07**
